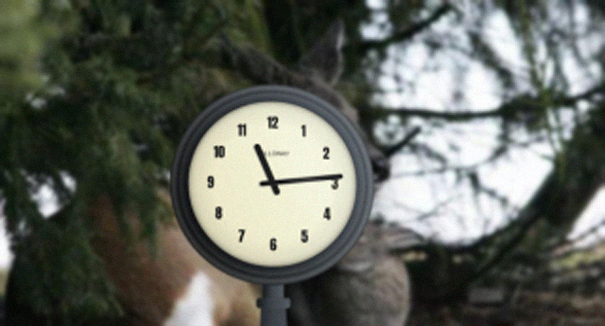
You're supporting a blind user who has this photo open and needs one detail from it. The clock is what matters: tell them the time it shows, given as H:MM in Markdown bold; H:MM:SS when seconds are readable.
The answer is **11:14**
